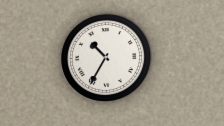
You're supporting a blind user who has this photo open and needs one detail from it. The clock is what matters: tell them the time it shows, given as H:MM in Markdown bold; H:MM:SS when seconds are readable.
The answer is **10:35**
